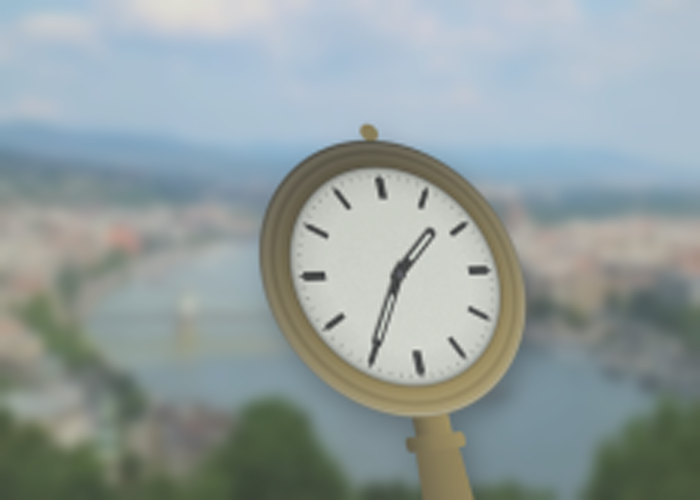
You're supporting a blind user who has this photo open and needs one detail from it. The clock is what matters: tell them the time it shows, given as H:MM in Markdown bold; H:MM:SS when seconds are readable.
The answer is **1:35**
